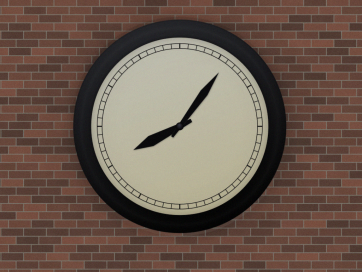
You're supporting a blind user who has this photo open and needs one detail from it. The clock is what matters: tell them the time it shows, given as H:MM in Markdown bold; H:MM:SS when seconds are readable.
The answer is **8:06**
